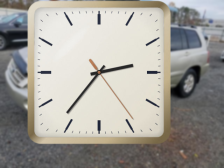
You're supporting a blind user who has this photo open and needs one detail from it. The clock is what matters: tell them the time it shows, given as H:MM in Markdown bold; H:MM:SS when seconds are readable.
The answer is **2:36:24**
